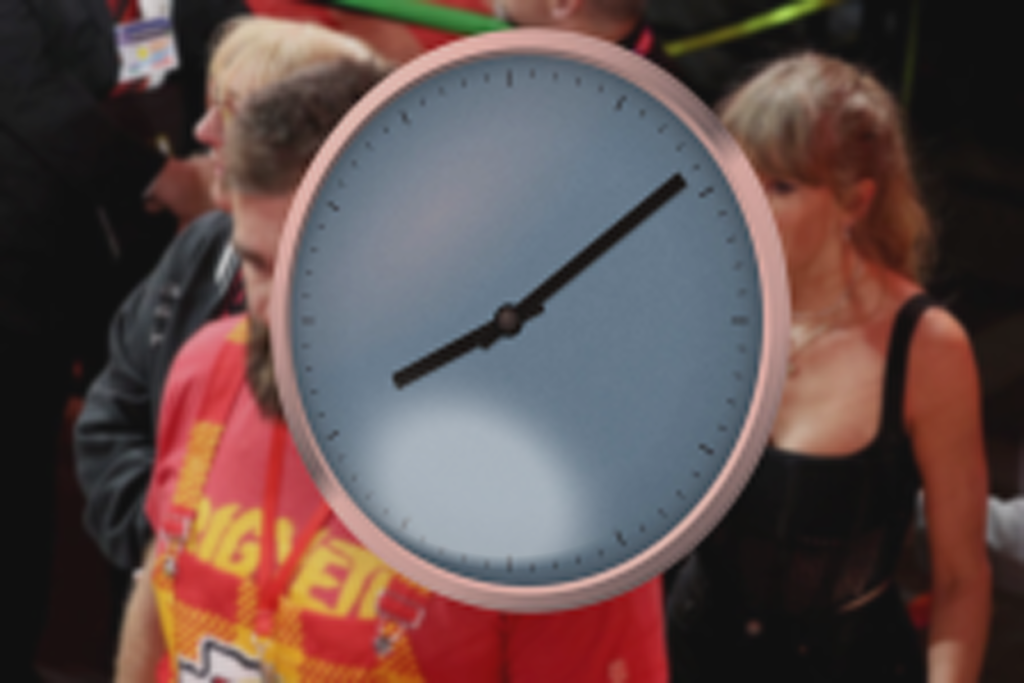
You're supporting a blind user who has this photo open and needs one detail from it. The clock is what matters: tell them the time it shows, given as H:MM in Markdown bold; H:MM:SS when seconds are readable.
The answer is **8:09**
